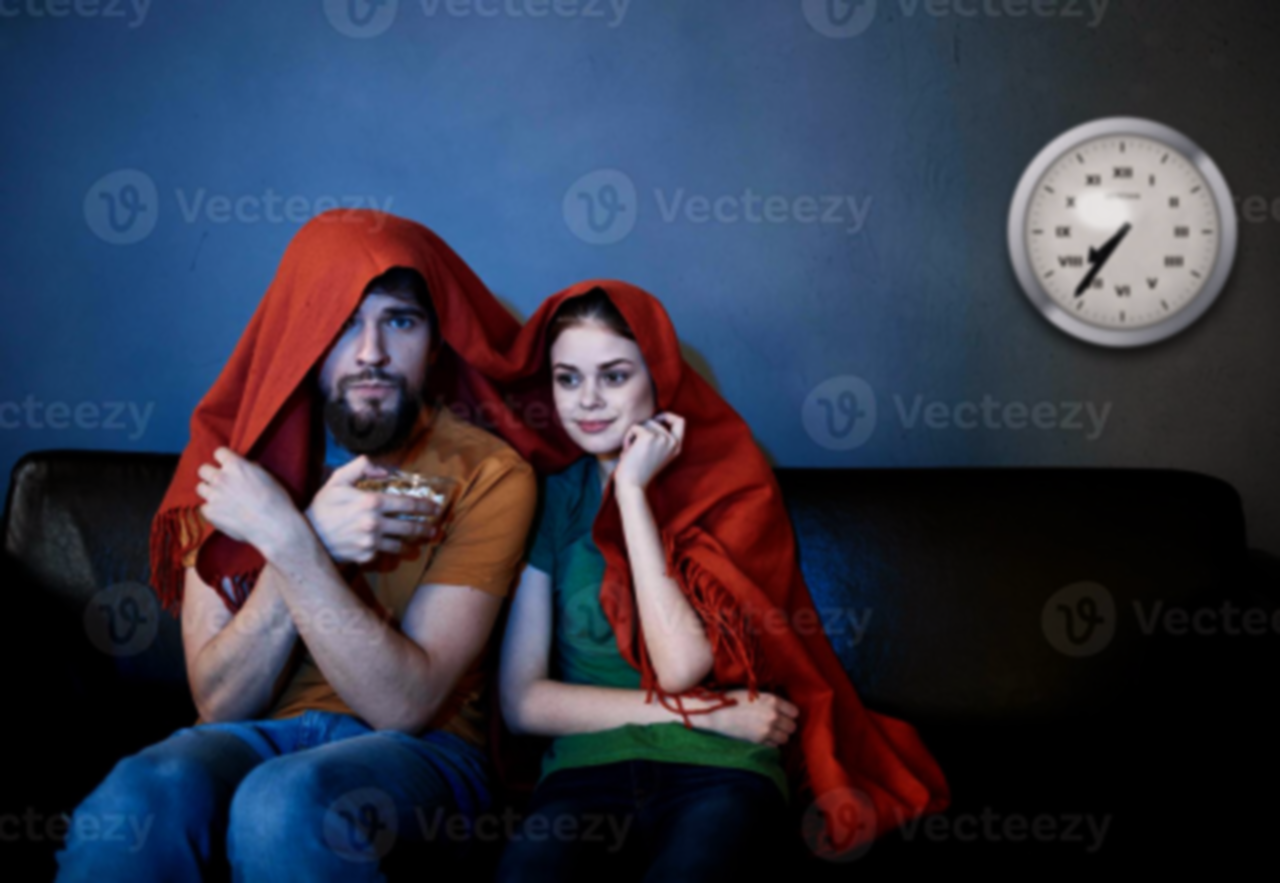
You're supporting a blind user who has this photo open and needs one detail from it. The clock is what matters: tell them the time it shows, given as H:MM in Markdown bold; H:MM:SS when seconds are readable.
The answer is **7:36**
